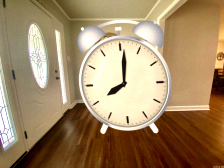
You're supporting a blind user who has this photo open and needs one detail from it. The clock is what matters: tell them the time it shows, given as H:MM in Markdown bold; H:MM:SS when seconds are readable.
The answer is **8:01**
